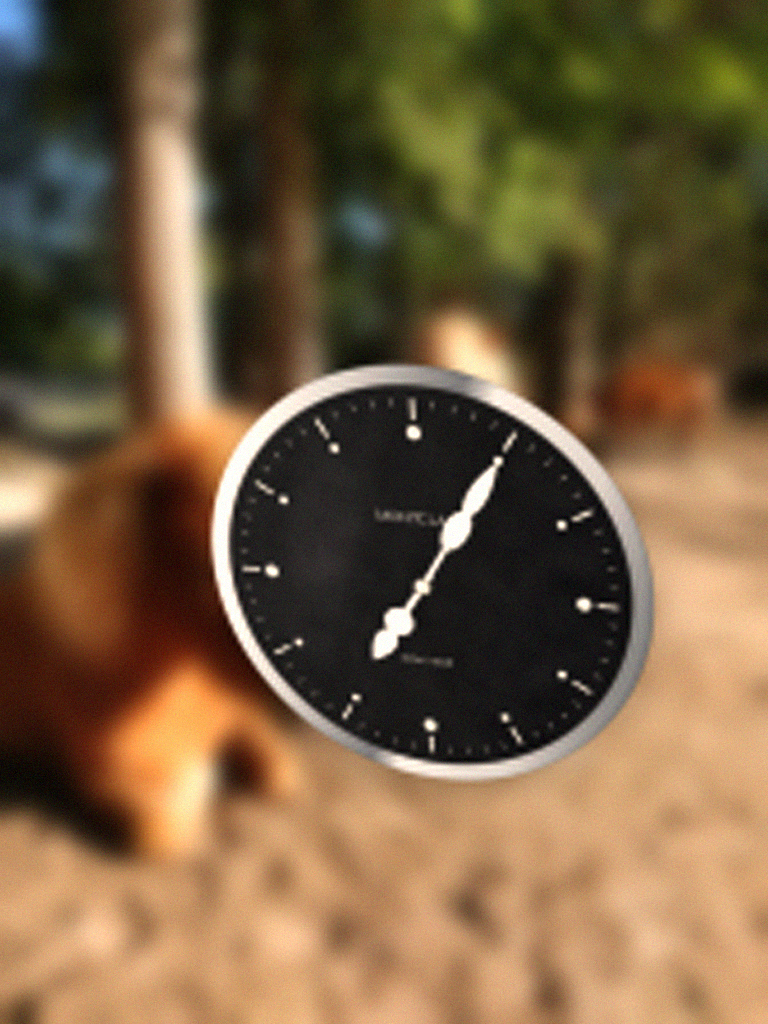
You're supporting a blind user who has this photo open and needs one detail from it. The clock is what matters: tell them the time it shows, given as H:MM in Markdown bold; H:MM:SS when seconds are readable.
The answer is **7:05**
